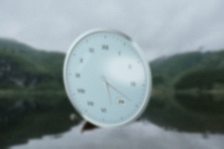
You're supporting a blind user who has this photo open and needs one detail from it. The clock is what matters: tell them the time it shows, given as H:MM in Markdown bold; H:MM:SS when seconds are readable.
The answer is **5:20**
